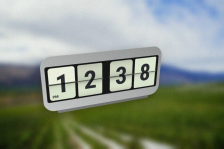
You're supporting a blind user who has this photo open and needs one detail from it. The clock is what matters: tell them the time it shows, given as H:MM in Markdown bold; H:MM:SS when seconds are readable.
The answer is **12:38**
